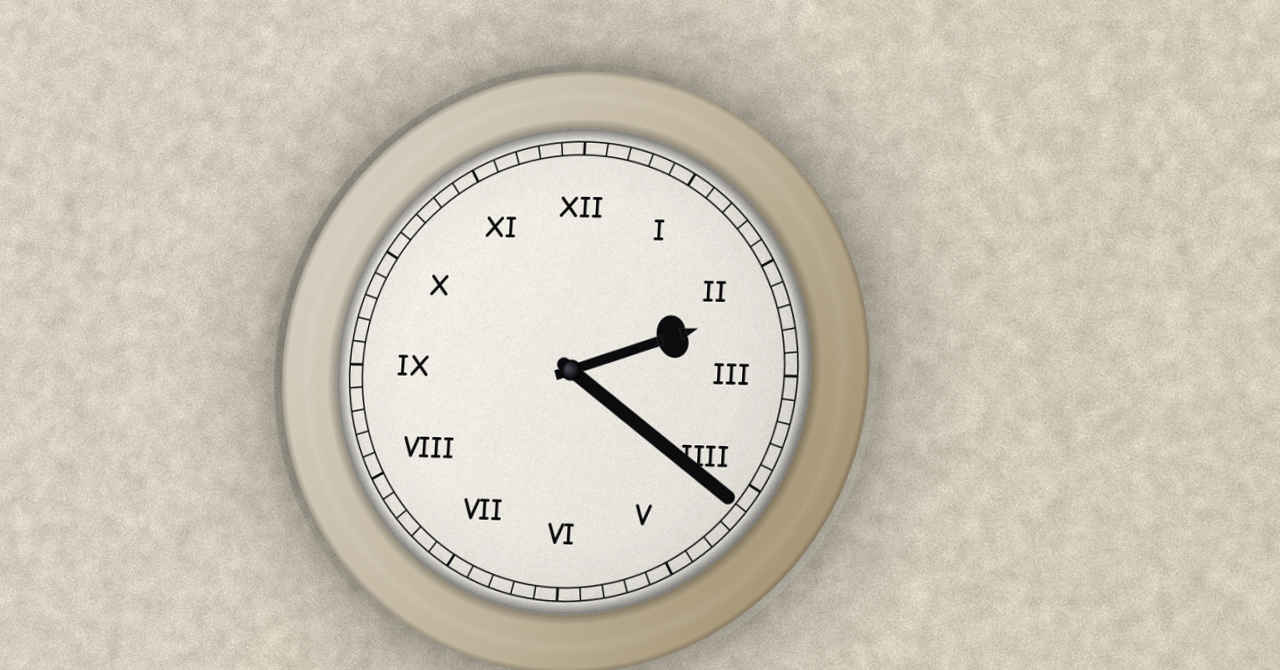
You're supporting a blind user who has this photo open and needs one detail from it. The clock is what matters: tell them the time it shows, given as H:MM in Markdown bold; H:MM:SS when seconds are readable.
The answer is **2:21**
